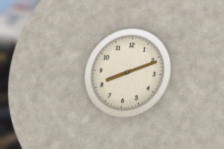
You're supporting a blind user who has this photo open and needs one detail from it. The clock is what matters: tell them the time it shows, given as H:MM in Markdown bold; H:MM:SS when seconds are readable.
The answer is **8:11**
